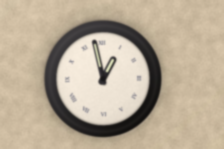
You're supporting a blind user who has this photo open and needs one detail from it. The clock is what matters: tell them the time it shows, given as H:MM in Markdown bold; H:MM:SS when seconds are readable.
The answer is **12:58**
